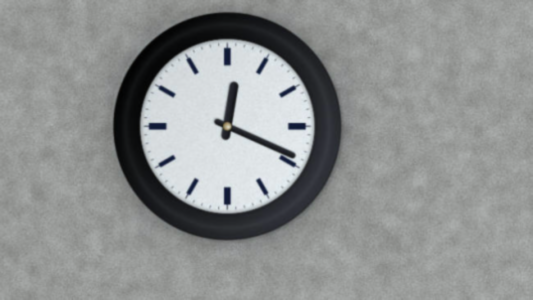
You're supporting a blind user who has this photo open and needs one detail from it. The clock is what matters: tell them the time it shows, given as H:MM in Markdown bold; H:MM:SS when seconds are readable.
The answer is **12:19**
